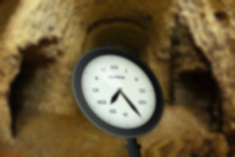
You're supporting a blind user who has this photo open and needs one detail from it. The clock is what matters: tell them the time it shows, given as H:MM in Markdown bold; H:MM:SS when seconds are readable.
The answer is **7:25**
